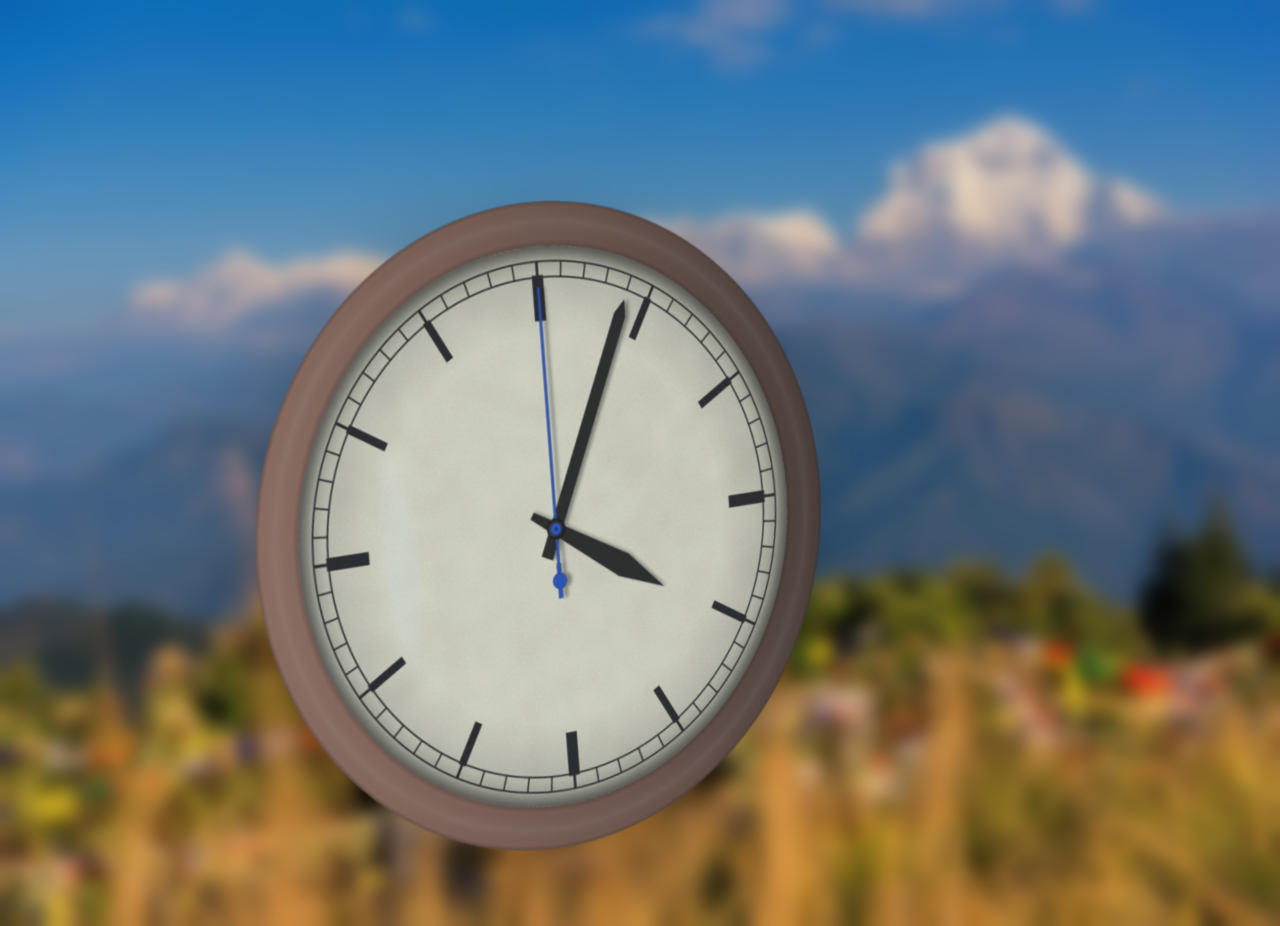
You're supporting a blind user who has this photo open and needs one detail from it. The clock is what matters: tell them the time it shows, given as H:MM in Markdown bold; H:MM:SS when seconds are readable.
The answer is **4:04:00**
